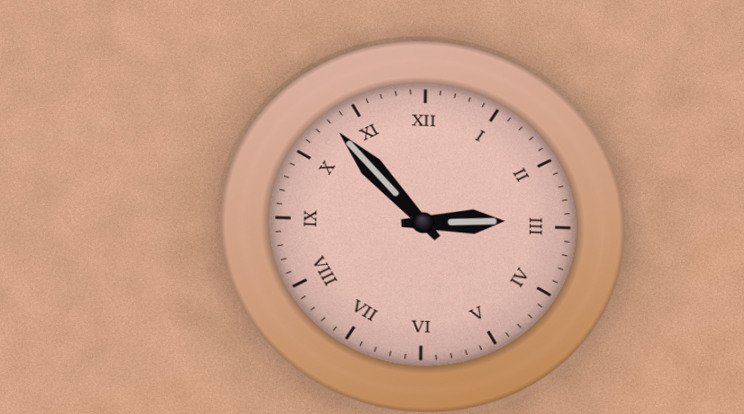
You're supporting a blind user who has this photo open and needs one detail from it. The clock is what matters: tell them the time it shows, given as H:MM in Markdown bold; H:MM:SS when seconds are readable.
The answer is **2:53**
